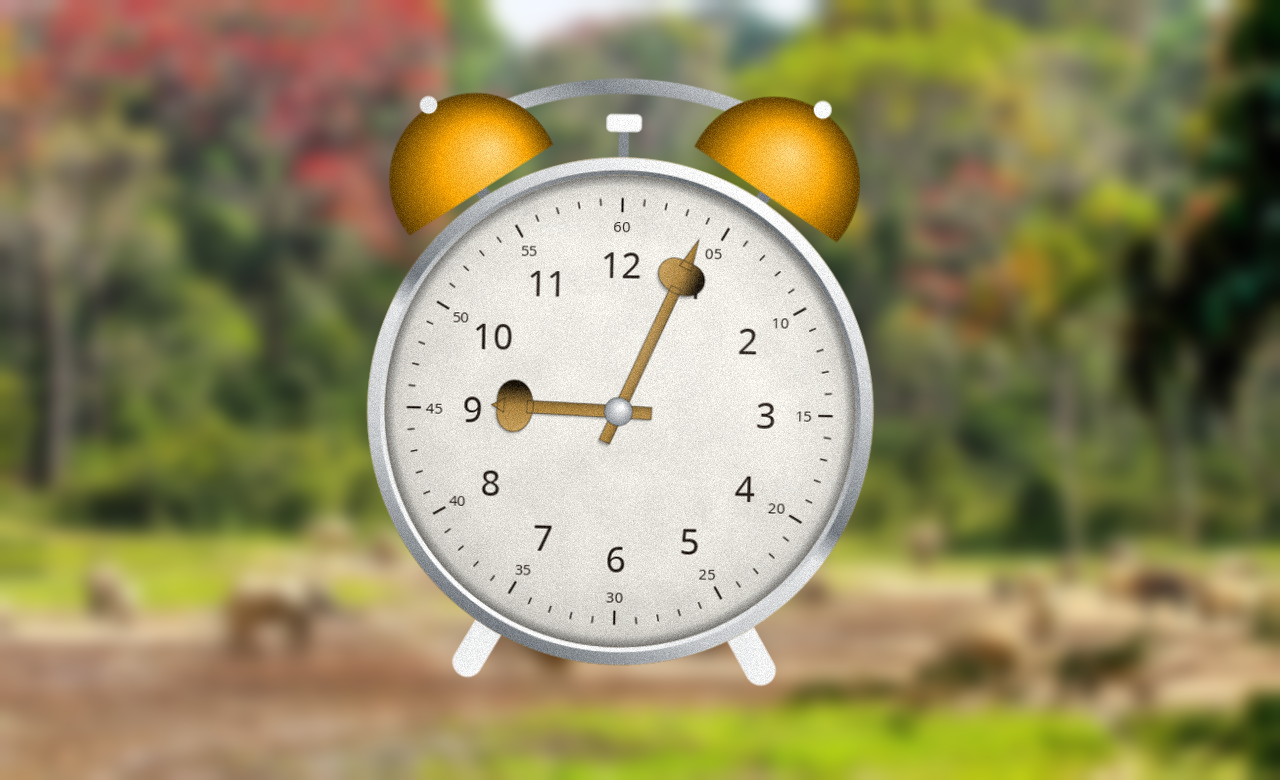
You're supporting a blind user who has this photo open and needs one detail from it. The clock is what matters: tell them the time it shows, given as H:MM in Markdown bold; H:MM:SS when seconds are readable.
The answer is **9:04**
